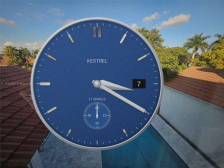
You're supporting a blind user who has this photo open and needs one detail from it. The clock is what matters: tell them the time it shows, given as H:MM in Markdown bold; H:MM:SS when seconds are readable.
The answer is **3:20**
